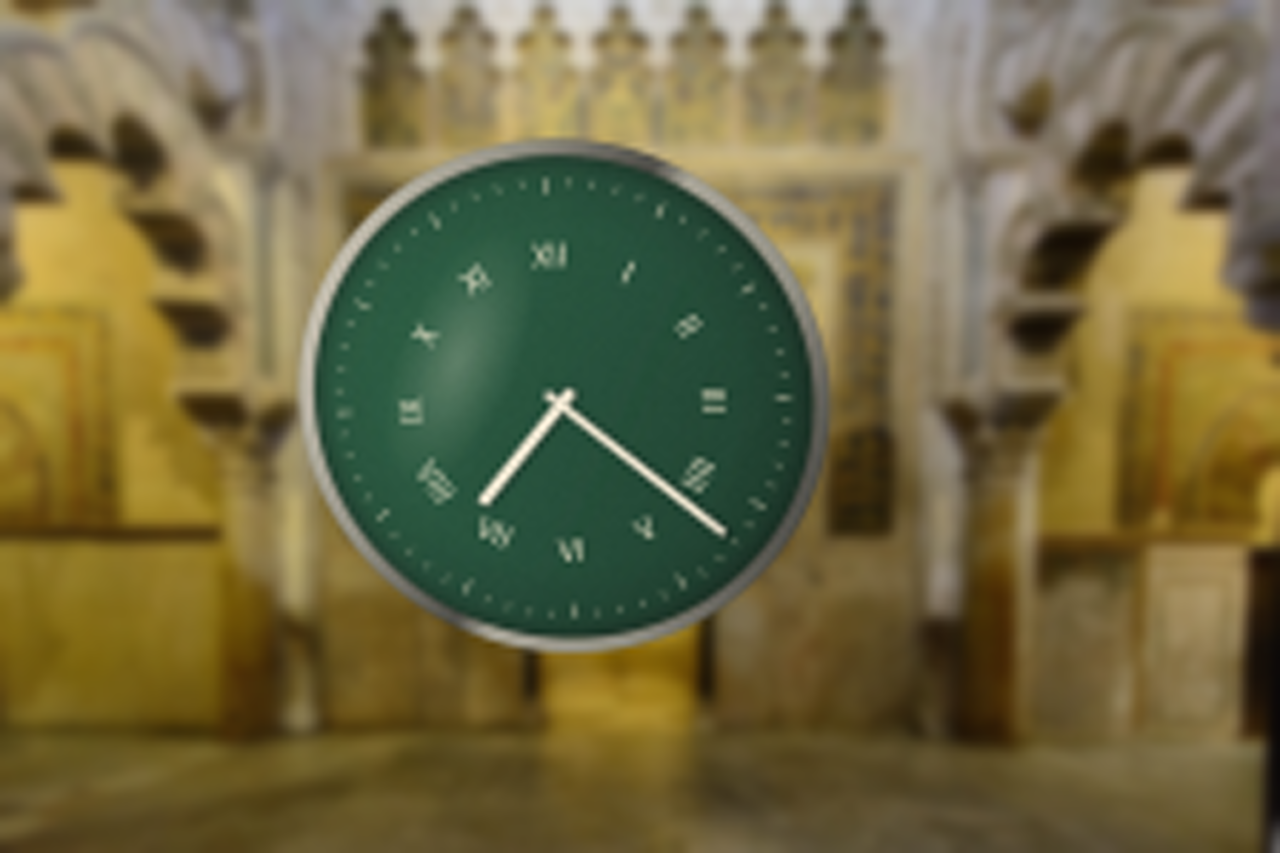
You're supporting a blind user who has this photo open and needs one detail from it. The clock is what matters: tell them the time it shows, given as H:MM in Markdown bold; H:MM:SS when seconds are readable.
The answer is **7:22**
